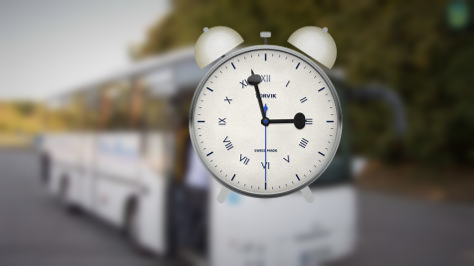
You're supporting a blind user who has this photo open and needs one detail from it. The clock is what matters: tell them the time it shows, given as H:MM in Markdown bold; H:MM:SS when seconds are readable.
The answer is **2:57:30**
